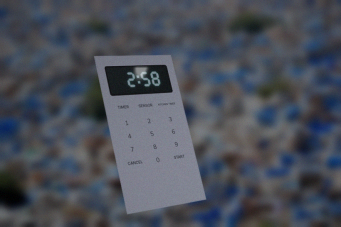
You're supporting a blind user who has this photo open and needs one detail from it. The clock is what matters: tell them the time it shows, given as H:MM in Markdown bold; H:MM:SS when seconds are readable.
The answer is **2:58**
